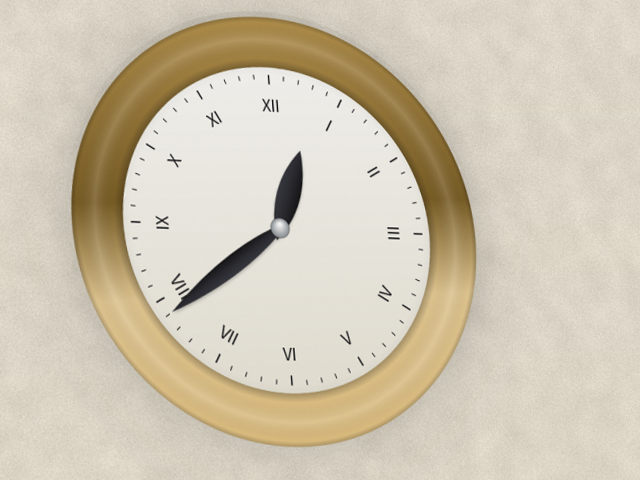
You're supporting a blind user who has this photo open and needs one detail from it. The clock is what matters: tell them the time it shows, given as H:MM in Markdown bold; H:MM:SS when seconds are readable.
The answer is **12:39**
